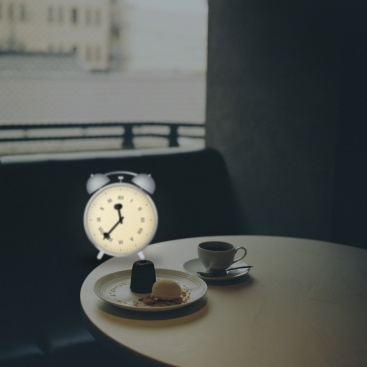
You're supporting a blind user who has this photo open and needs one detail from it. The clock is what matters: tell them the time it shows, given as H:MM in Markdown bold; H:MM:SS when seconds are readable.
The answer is **11:37**
